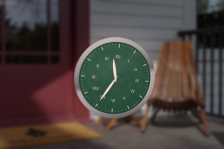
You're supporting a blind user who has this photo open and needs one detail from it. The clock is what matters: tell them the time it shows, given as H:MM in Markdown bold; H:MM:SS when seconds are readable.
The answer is **11:35**
